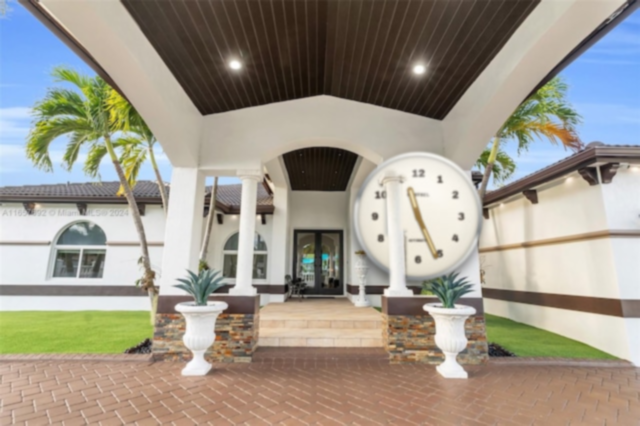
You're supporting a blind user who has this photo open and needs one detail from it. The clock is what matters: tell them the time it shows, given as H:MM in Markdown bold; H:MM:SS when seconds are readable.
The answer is **11:26**
